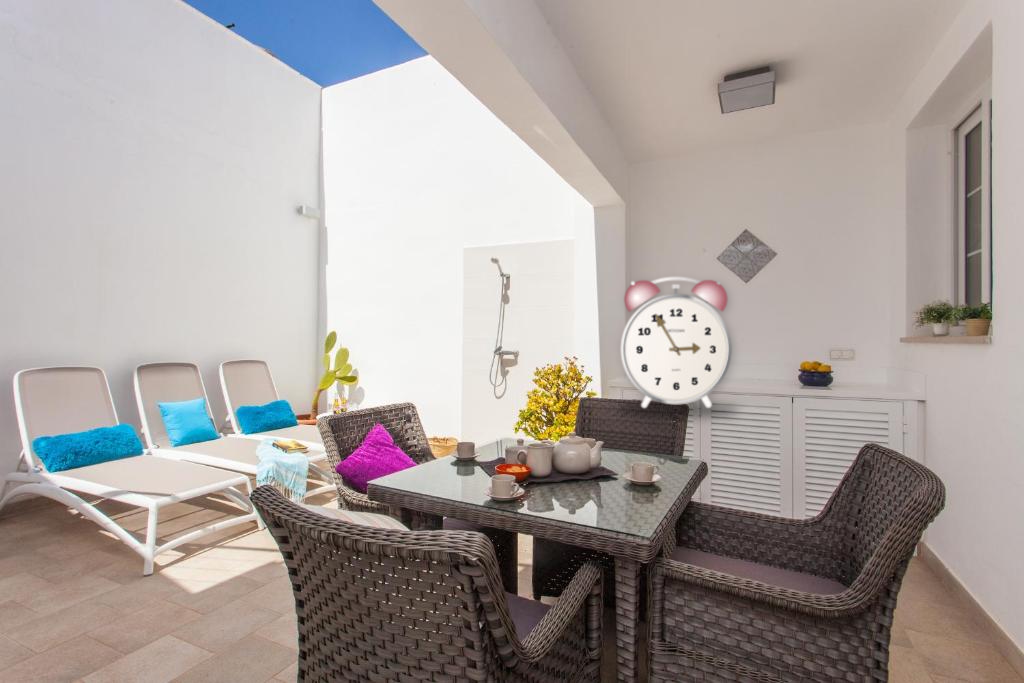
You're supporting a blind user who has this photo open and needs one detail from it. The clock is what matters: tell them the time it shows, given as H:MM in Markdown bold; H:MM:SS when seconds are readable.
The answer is **2:55**
